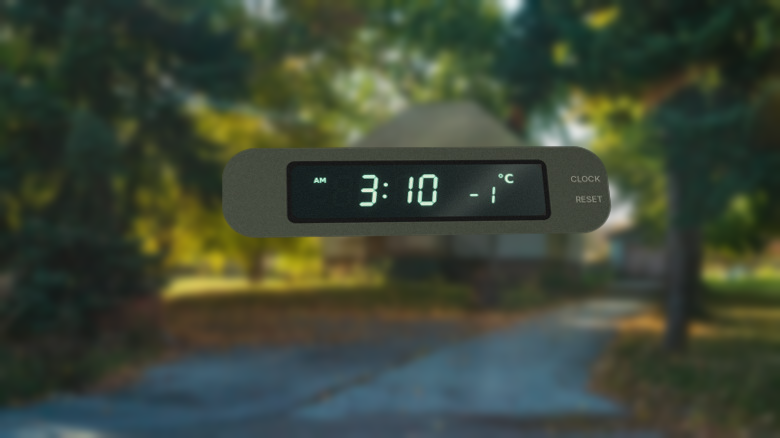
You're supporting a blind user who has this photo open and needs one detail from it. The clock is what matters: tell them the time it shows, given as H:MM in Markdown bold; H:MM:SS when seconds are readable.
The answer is **3:10**
